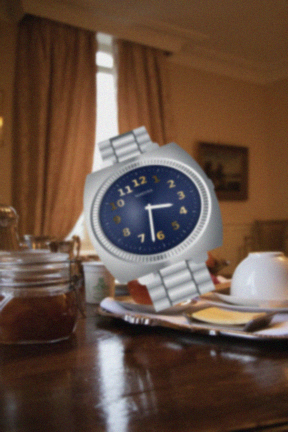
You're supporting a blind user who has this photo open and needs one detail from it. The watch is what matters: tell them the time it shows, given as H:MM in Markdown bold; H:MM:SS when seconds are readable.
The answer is **3:32**
